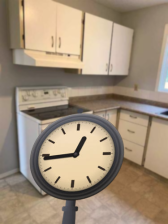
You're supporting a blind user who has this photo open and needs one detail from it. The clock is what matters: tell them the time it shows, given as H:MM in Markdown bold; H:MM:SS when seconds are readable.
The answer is **12:44**
